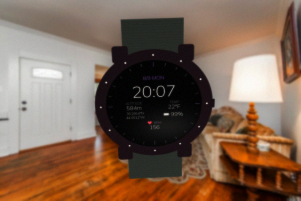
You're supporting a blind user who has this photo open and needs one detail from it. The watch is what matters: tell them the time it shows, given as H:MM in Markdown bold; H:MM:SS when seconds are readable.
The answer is **20:07**
